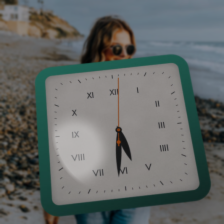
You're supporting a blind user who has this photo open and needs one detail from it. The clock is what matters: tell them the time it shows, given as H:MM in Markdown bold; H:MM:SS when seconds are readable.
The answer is **5:31:01**
